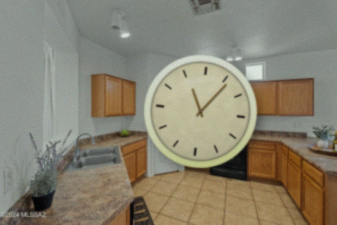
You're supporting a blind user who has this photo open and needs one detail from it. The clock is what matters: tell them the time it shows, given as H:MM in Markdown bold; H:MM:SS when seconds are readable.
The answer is **11:06**
